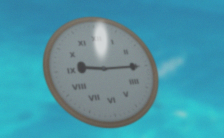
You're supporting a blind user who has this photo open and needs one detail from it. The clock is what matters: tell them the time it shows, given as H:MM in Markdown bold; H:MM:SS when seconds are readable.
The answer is **9:15**
